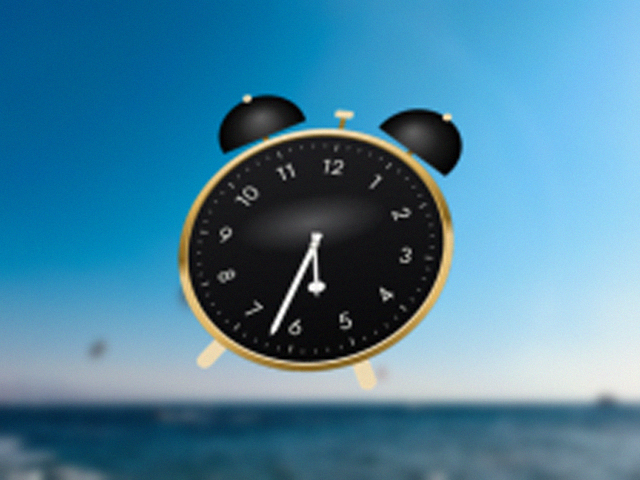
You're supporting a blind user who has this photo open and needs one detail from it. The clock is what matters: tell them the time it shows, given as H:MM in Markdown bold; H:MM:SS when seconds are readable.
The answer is **5:32**
